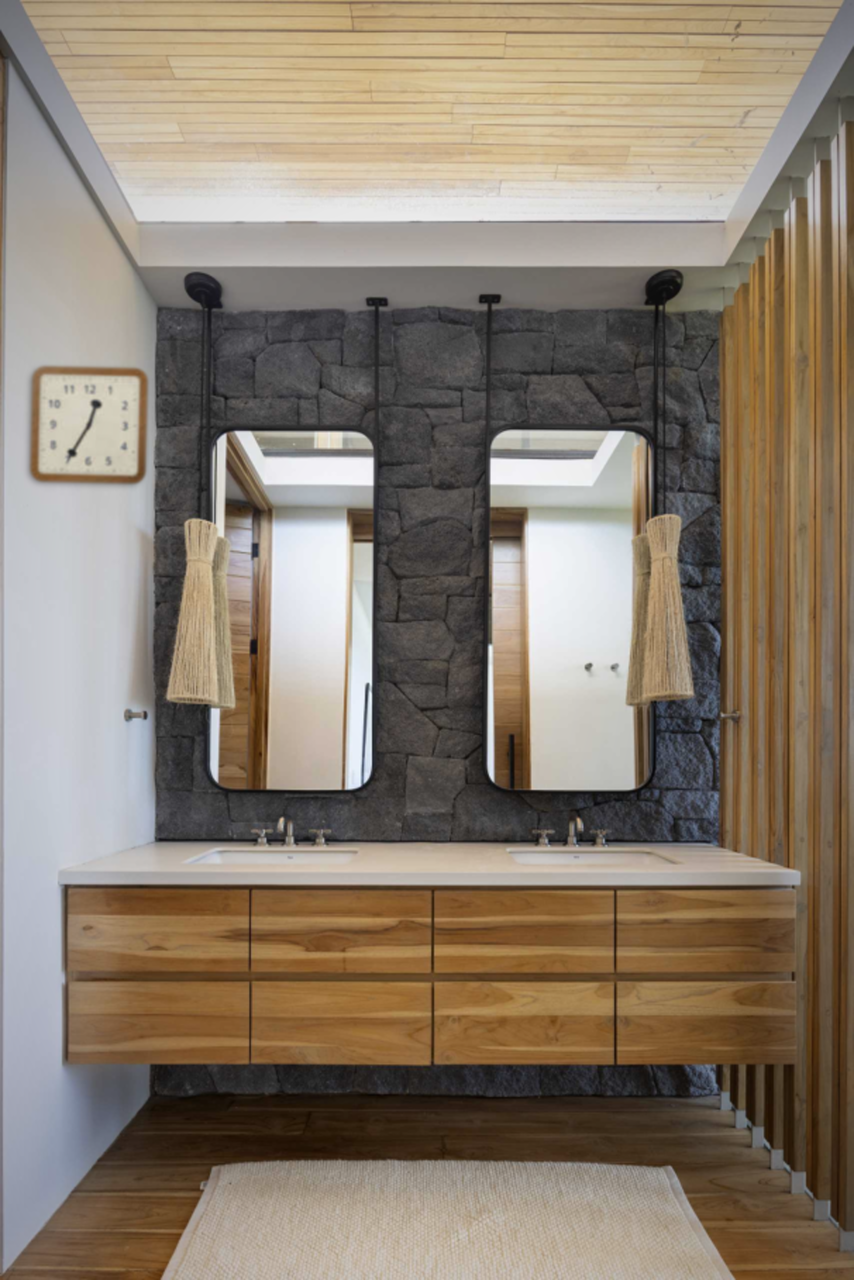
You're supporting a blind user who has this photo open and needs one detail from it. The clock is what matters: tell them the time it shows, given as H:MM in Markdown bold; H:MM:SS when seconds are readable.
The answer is **12:35**
